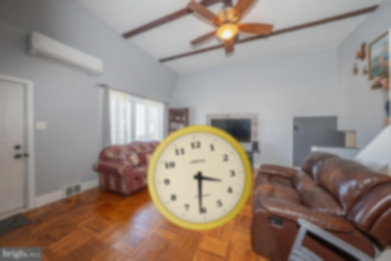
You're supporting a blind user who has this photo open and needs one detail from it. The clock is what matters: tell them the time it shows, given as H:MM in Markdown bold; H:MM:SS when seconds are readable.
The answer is **3:31**
